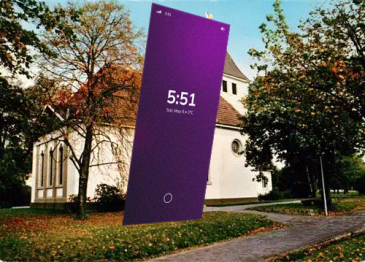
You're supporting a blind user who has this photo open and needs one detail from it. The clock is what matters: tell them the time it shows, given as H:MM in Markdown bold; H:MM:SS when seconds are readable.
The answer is **5:51**
